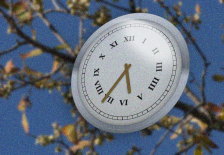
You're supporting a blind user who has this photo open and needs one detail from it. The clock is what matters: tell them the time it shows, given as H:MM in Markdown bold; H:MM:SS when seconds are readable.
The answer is **5:36**
